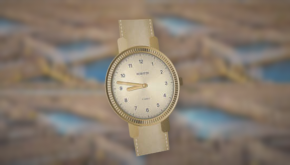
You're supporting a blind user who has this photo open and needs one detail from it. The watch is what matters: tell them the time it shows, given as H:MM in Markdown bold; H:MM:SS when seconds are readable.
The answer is **8:47**
